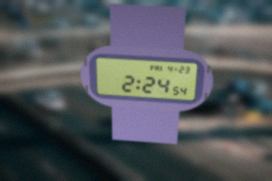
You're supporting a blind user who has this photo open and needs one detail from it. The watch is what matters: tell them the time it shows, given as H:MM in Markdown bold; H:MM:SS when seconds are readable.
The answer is **2:24**
